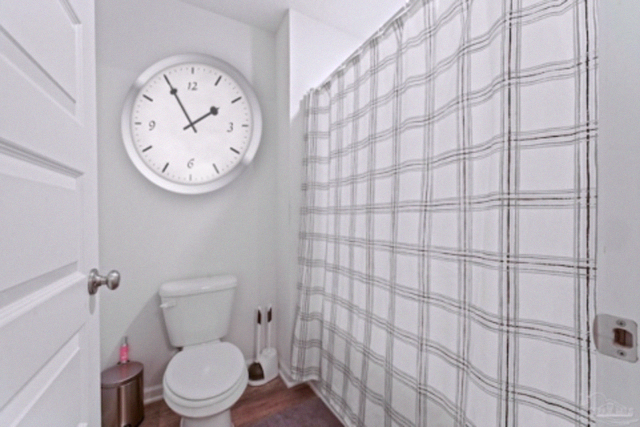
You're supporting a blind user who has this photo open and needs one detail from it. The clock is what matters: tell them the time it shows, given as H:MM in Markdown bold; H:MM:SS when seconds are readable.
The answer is **1:55**
